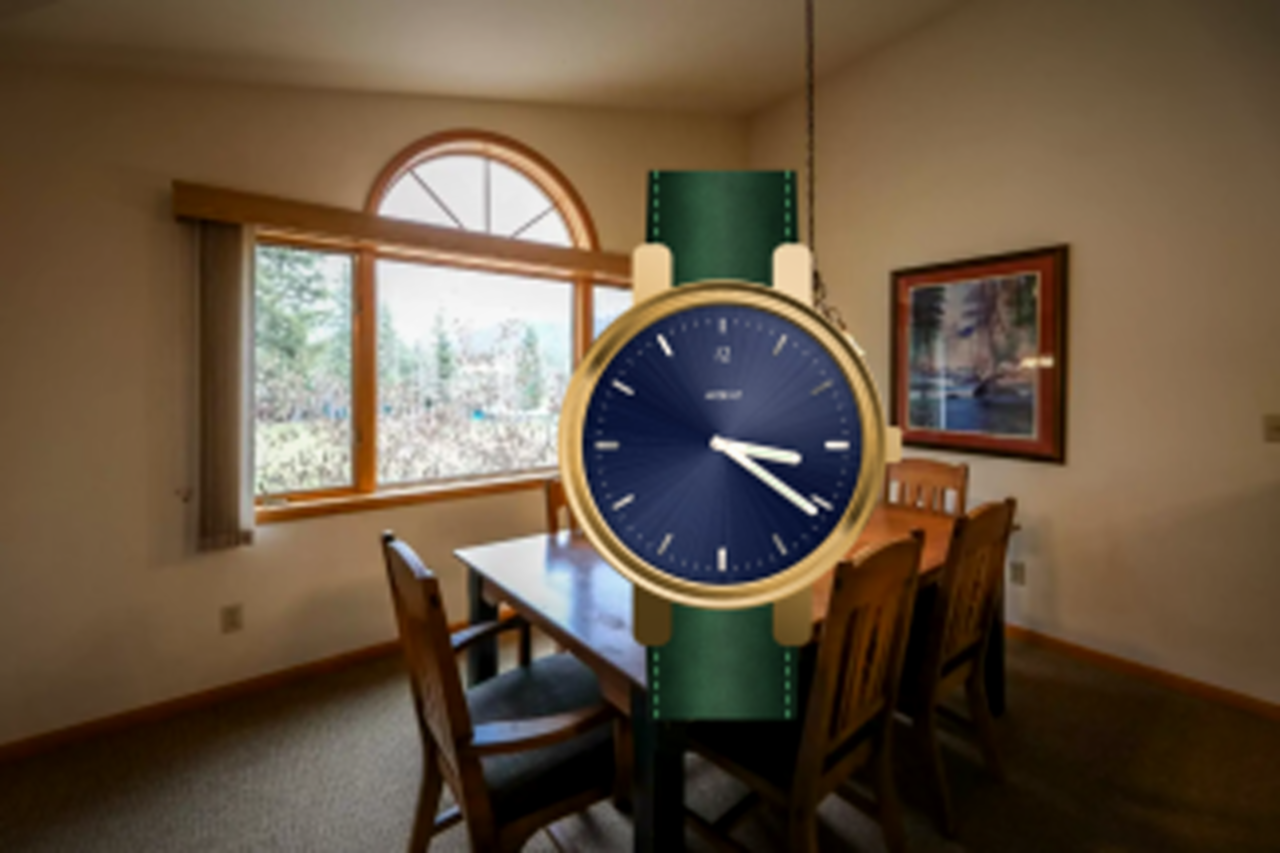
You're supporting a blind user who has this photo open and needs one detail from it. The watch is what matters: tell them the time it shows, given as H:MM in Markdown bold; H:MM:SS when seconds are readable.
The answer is **3:21**
